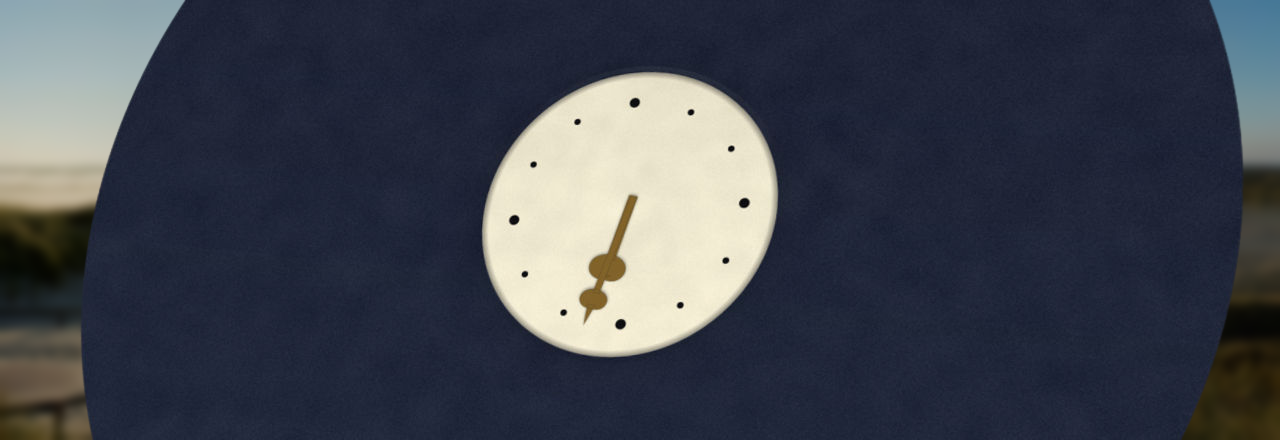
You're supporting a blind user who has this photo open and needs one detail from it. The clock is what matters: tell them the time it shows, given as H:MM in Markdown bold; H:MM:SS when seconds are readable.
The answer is **6:33**
